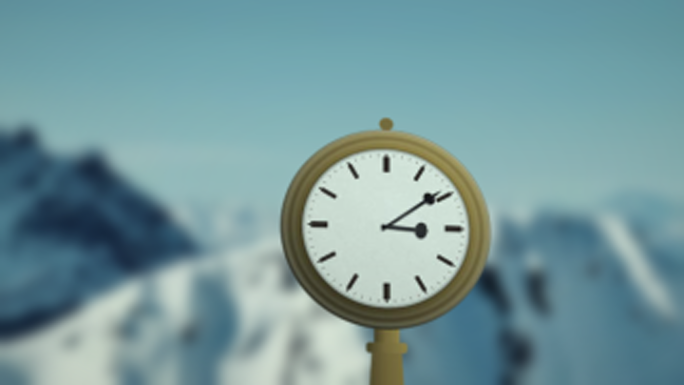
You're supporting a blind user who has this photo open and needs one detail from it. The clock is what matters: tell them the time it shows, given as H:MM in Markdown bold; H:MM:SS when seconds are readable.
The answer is **3:09**
